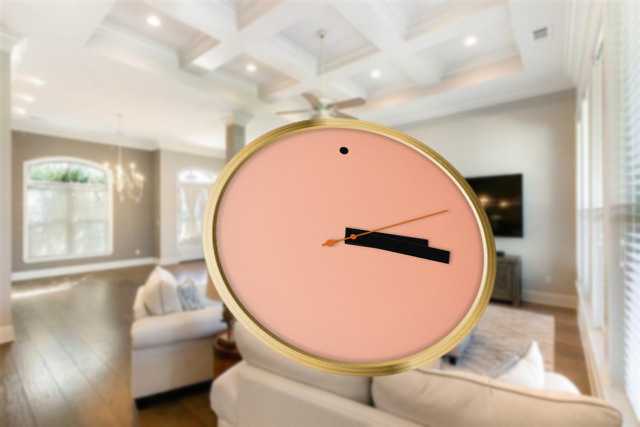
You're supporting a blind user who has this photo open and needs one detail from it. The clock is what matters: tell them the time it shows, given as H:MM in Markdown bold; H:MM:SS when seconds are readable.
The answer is **3:17:12**
